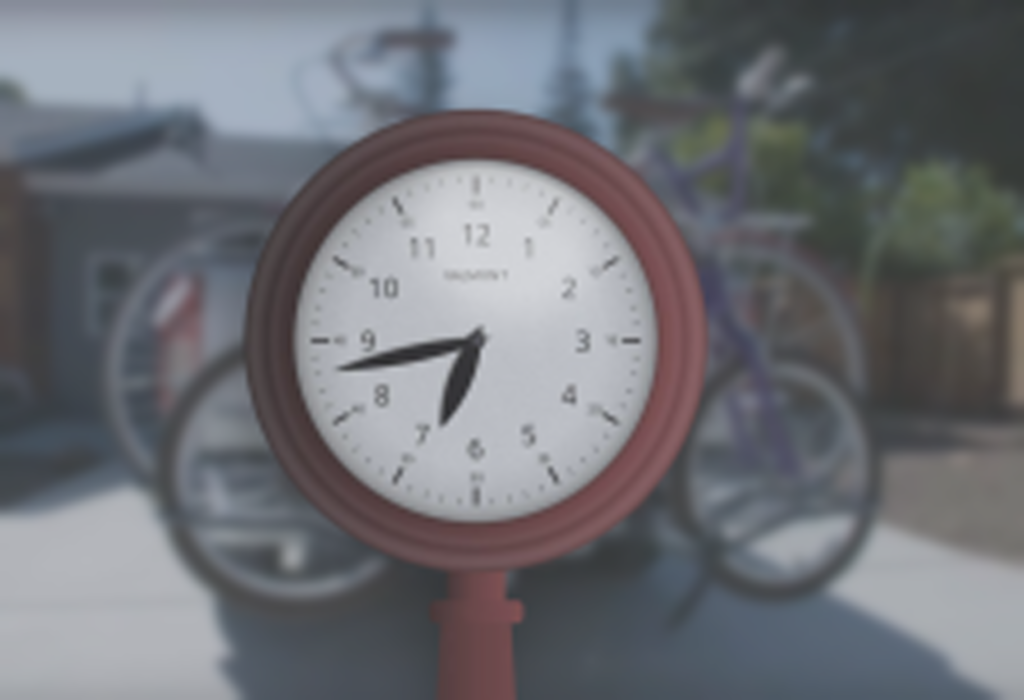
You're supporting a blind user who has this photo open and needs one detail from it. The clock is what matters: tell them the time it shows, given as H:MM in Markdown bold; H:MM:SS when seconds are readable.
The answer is **6:43**
